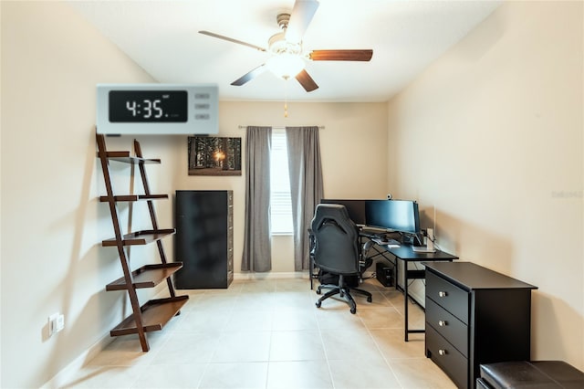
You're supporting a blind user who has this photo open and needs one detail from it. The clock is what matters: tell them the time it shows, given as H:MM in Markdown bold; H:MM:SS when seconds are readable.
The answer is **4:35**
